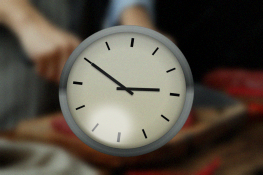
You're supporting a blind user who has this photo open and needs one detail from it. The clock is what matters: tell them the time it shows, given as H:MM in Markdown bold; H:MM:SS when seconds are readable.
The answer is **2:50**
